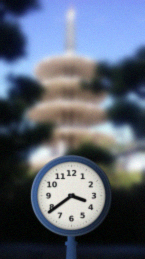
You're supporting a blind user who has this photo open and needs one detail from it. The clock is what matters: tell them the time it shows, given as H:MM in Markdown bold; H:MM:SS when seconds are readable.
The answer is **3:39**
